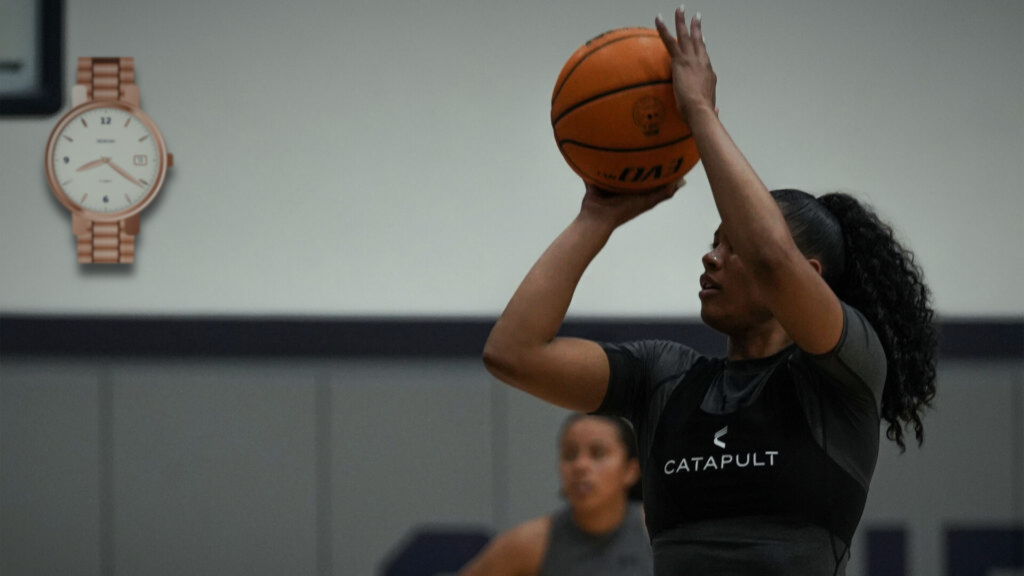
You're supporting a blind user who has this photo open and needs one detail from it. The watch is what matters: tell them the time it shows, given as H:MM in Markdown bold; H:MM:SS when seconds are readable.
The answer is **8:21**
